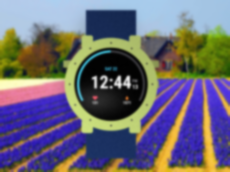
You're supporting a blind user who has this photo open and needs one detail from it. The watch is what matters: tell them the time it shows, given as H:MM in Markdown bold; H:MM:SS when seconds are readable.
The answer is **12:44**
